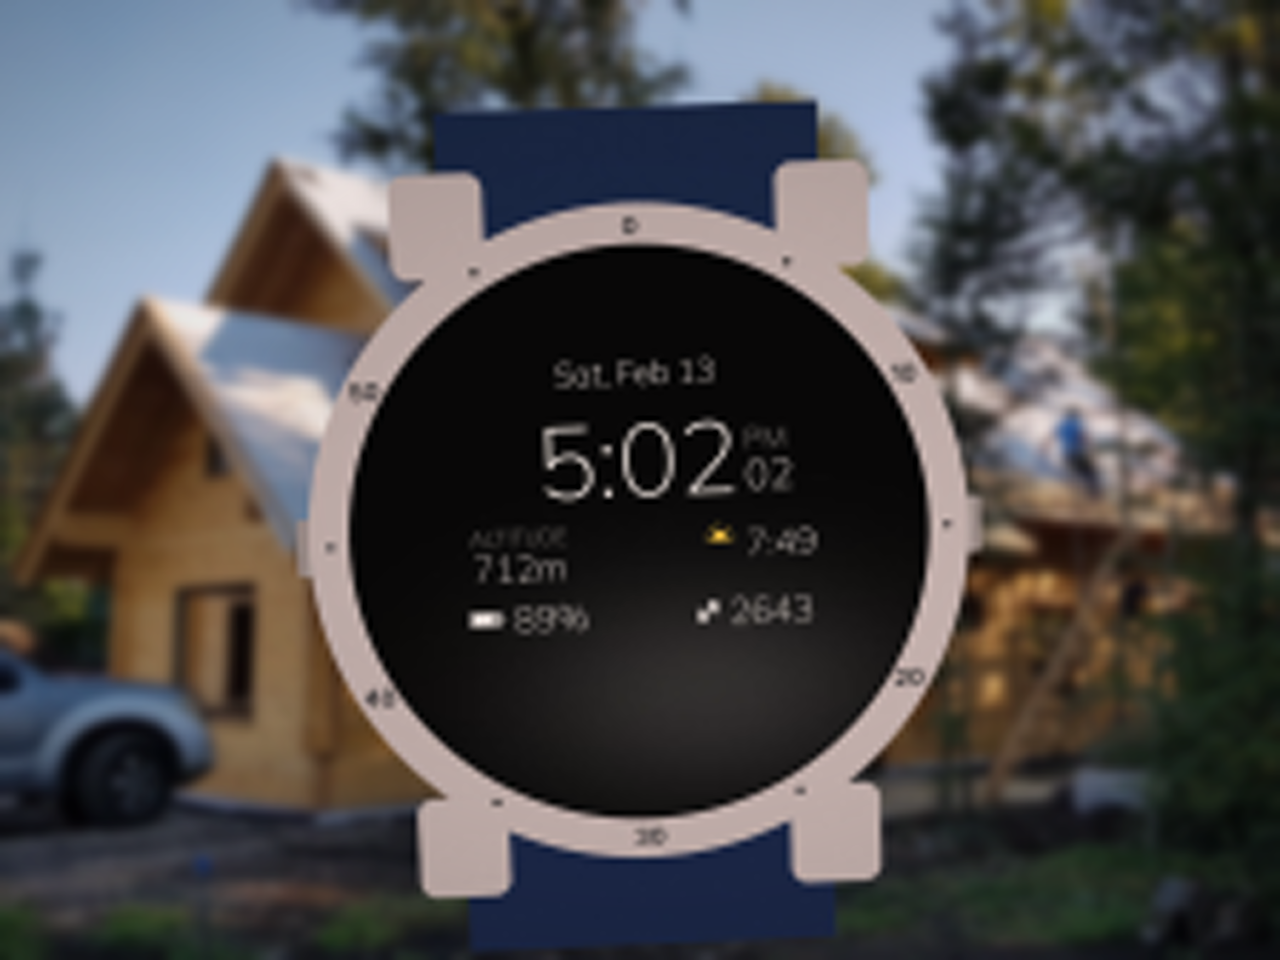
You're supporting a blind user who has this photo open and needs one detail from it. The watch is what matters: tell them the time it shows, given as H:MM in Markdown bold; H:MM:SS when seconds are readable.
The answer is **5:02:02**
